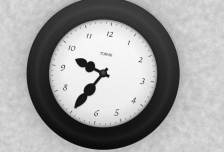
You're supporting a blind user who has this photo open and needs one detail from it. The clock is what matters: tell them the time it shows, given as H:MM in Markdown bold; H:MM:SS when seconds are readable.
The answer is **9:35**
